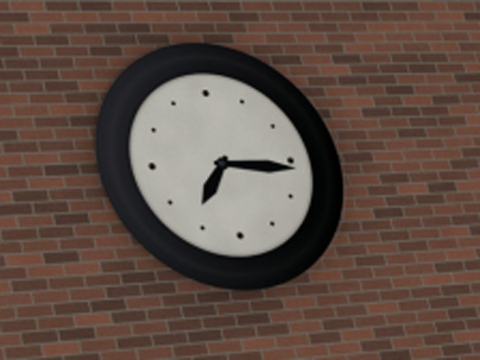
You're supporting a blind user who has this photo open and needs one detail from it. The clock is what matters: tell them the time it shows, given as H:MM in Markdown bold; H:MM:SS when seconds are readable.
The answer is **7:16**
